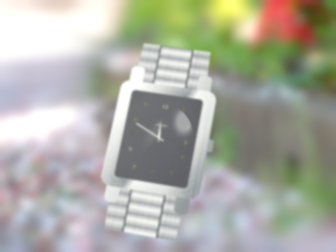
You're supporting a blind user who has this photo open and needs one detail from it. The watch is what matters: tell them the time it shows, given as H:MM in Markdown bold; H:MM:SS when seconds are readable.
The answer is **11:49**
